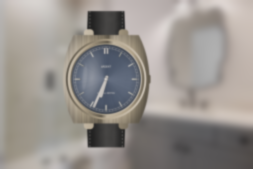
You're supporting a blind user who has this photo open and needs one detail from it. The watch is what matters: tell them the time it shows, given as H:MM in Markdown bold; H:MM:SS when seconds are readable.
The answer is **6:34**
